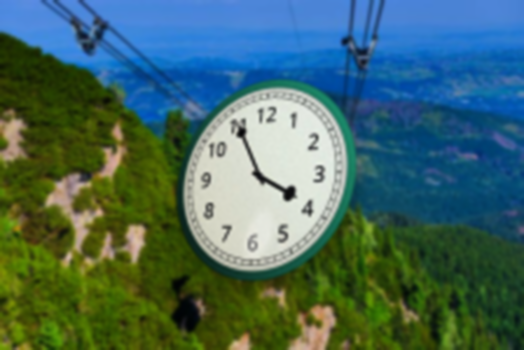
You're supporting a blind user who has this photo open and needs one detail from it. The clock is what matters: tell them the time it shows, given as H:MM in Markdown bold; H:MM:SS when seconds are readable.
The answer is **3:55**
